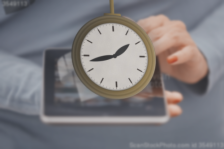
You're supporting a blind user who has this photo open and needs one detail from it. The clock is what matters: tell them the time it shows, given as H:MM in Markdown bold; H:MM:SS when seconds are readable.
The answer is **1:43**
